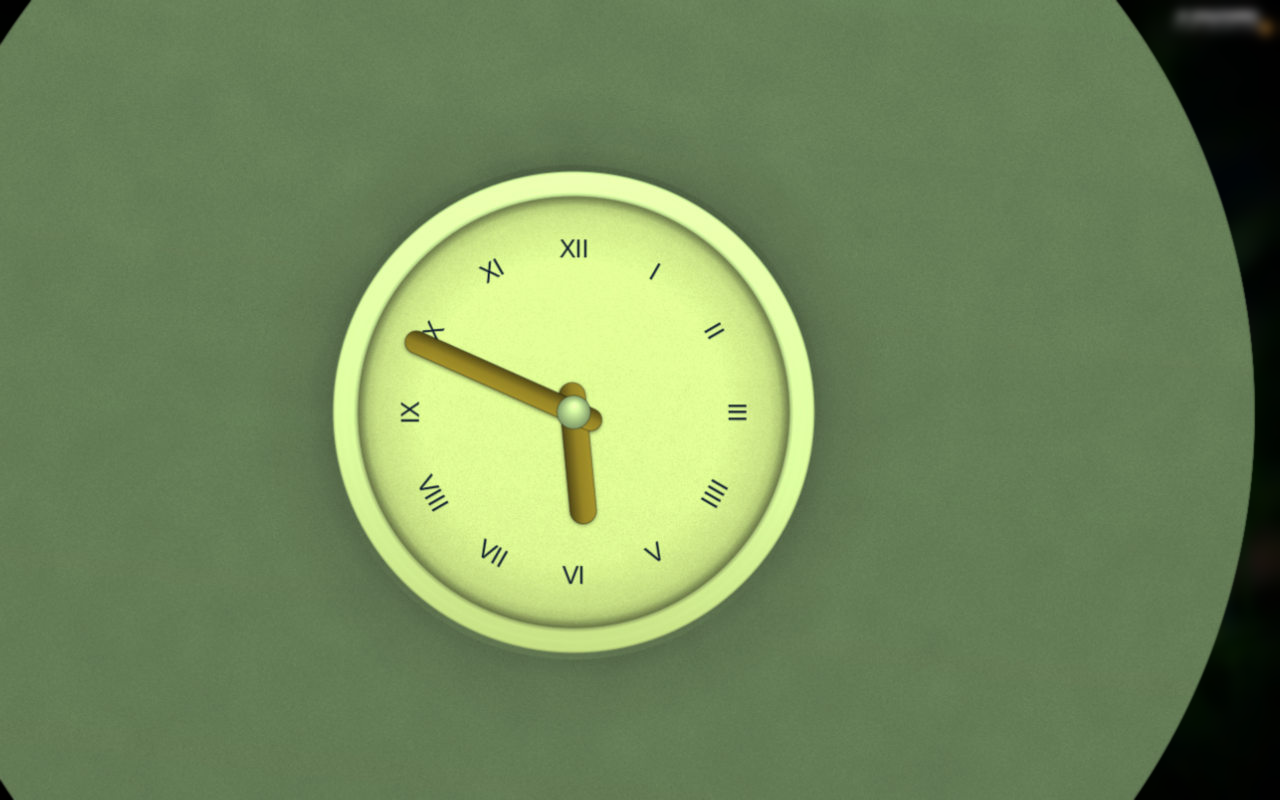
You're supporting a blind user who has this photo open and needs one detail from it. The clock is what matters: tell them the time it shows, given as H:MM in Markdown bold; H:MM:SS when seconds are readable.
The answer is **5:49**
